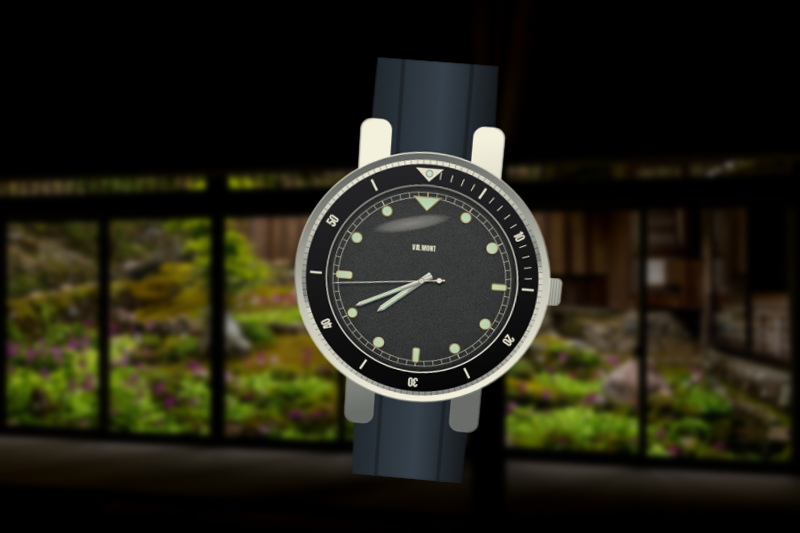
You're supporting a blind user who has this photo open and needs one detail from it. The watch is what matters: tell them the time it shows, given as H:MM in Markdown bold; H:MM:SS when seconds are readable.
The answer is **7:40:44**
